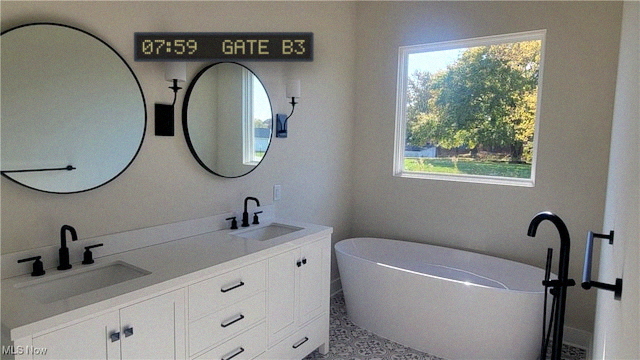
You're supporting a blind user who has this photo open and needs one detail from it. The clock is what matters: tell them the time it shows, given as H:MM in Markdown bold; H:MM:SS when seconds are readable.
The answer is **7:59**
